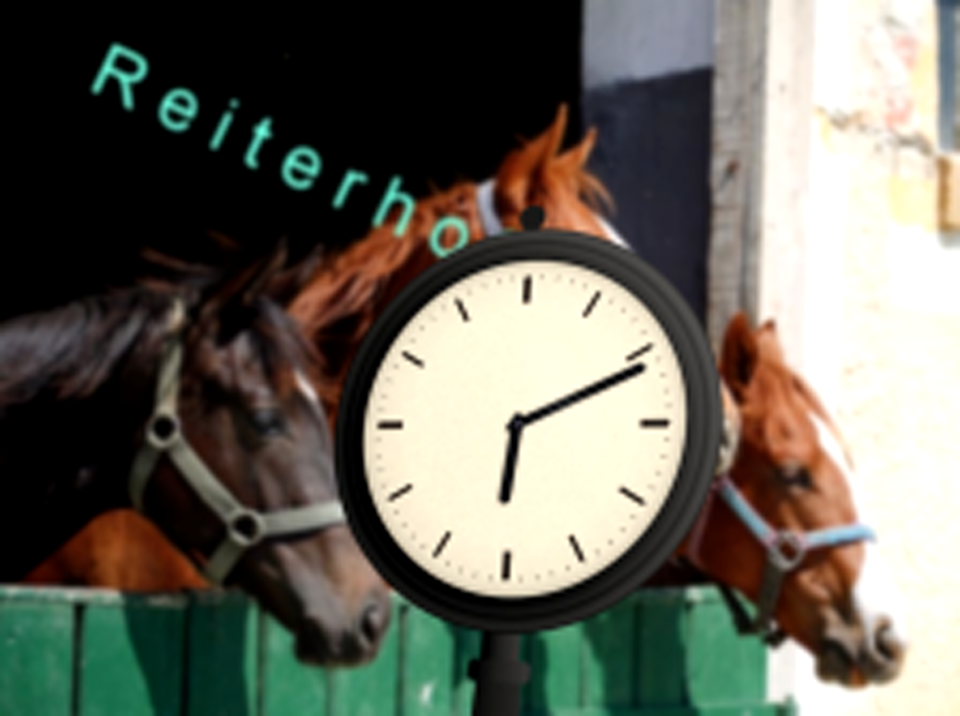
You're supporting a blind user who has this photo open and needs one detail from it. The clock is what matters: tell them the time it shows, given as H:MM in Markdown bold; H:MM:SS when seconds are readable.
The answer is **6:11**
